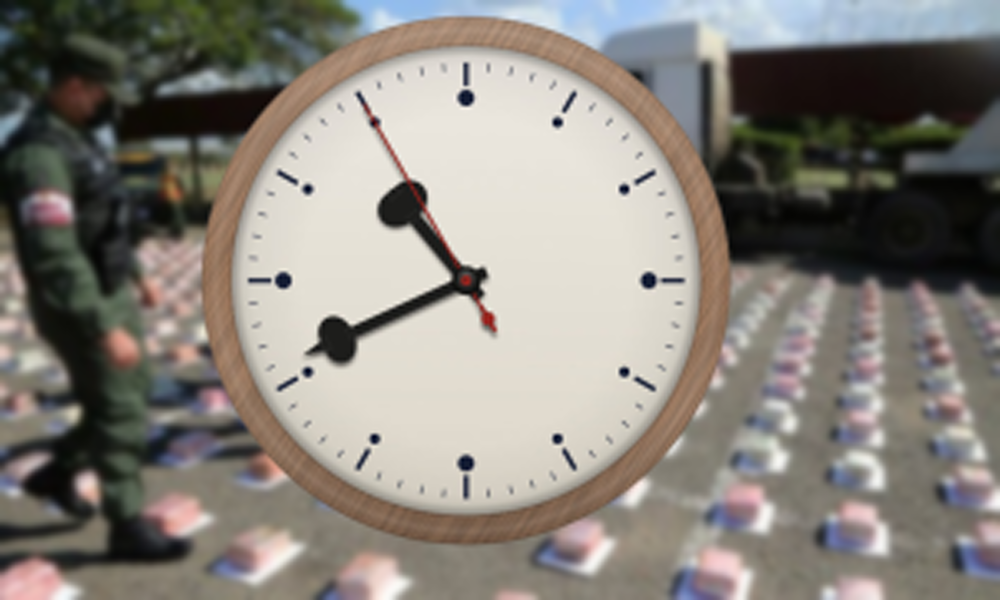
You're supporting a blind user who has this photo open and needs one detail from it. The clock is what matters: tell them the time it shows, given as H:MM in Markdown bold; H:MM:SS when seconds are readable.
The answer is **10:40:55**
